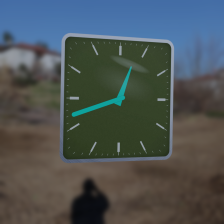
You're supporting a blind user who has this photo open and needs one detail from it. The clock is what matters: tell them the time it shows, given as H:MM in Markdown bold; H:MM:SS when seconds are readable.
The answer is **12:42**
